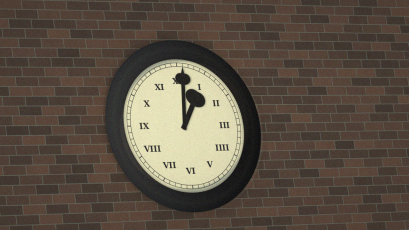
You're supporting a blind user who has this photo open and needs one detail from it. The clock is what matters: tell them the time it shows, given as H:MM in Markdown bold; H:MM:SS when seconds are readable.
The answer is **1:01**
